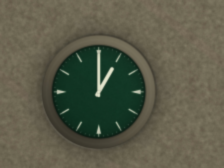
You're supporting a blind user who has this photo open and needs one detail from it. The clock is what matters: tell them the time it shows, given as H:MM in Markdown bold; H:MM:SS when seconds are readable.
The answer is **1:00**
